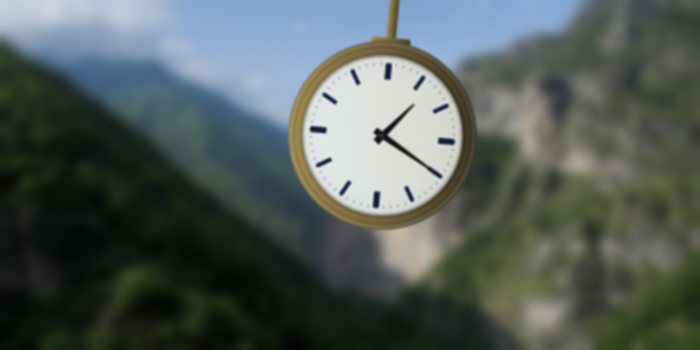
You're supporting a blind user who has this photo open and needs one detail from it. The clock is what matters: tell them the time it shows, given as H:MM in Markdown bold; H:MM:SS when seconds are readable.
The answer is **1:20**
